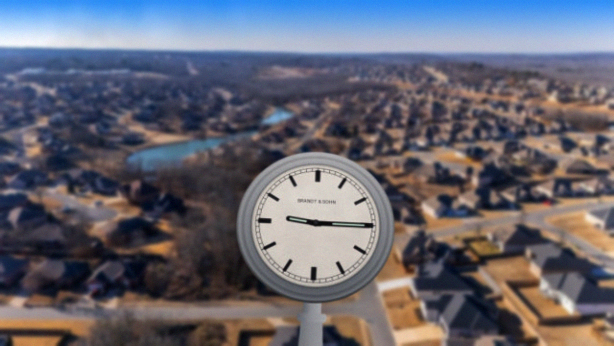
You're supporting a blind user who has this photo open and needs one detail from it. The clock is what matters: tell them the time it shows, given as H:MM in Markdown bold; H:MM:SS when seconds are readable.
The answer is **9:15**
